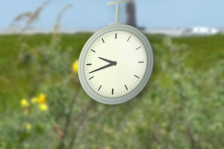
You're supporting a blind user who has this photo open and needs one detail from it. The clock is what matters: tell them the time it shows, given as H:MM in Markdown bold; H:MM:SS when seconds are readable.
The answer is **9:42**
